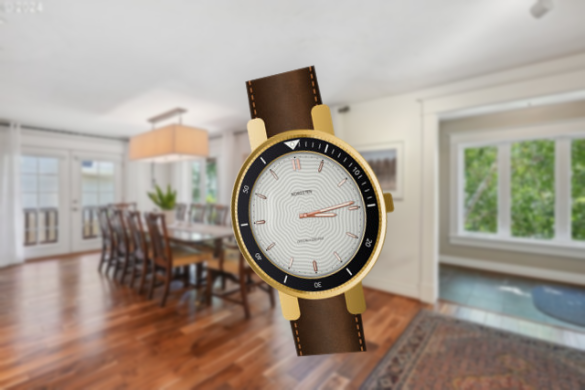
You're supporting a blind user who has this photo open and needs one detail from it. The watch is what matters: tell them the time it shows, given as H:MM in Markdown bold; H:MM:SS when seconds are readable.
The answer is **3:14**
